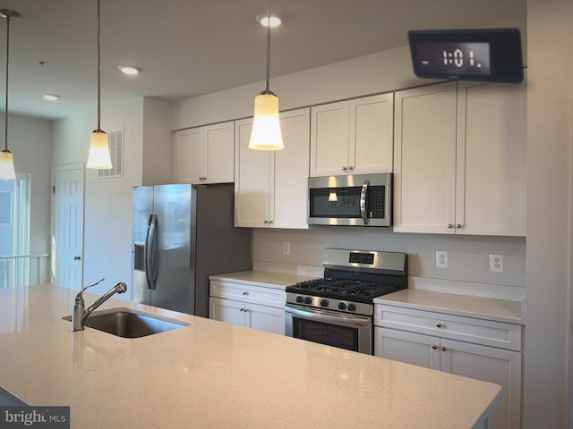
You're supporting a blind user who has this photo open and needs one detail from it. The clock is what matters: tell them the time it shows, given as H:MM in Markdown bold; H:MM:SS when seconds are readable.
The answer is **1:01**
